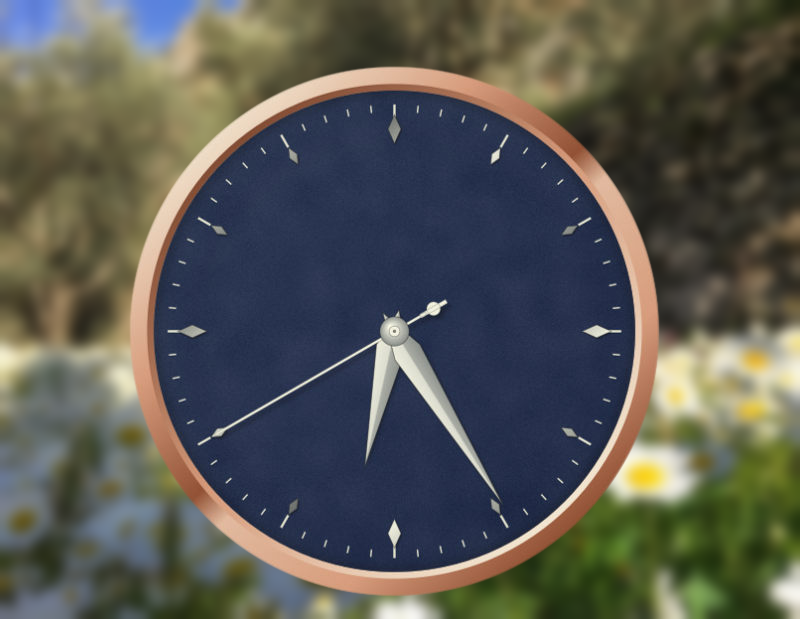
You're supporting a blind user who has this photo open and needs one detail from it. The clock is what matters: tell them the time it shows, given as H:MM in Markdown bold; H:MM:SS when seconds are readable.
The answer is **6:24:40**
